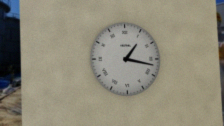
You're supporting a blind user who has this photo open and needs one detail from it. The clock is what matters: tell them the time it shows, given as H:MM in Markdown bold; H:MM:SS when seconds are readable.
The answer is **1:17**
